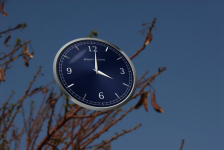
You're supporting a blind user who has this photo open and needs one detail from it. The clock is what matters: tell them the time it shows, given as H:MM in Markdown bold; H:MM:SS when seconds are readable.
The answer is **4:01**
